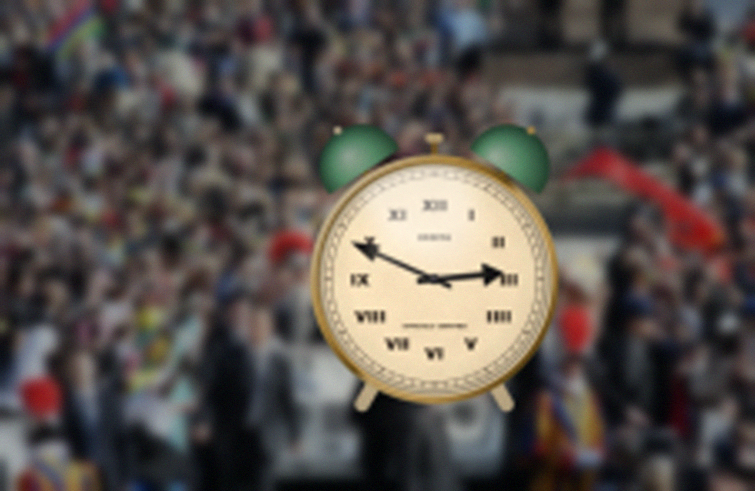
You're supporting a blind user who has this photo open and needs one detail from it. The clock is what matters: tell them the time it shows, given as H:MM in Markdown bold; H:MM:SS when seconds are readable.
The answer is **2:49**
